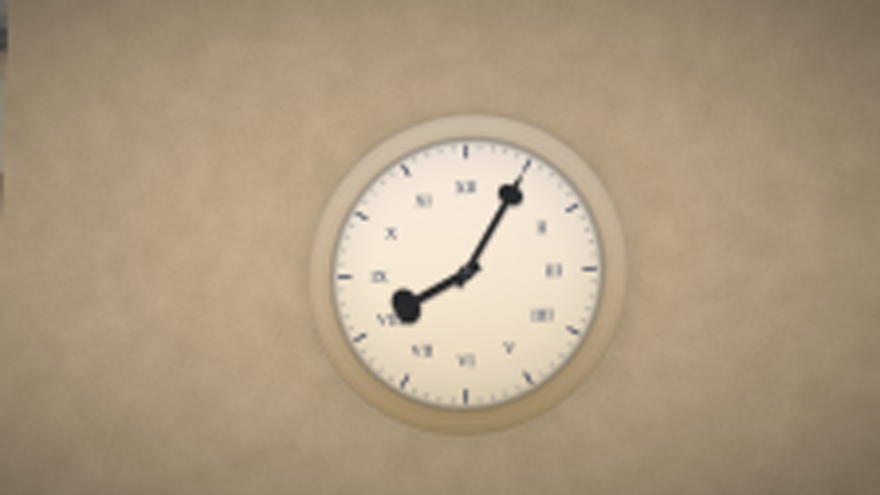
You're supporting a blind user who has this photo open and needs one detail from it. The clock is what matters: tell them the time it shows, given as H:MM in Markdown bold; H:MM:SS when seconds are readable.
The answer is **8:05**
